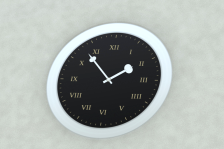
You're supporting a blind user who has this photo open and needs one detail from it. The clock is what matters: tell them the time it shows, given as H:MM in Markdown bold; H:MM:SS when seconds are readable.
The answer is **1:53**
